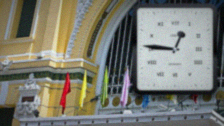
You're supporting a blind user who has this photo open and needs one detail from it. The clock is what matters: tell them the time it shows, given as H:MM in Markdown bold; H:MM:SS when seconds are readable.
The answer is **12:46**
